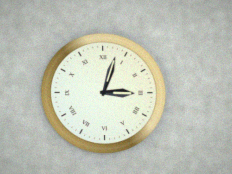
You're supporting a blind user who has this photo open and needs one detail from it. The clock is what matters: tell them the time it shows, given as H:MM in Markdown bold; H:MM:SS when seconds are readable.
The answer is **3:03**
